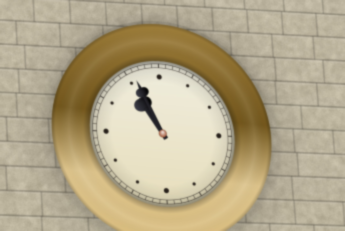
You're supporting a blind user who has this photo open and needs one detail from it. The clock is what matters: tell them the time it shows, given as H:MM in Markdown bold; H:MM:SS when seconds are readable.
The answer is **10:56**
